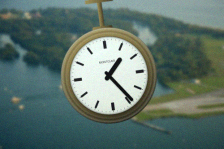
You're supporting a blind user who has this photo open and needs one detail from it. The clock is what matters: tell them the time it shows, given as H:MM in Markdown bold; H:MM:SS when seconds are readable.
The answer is **1:24**
